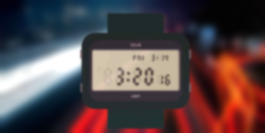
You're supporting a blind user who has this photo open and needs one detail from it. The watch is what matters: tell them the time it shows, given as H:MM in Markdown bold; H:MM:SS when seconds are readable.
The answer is **3:20:16**
